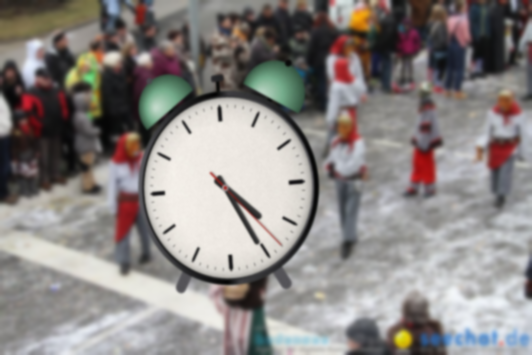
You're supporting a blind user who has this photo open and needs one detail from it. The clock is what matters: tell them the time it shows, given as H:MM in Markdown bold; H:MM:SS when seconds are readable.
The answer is **4:25:23**
